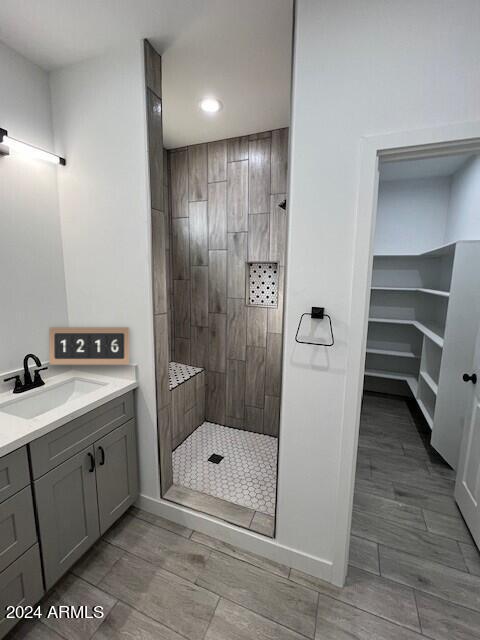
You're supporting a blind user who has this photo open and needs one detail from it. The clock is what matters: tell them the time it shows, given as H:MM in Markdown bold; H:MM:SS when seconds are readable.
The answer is **12:16**
